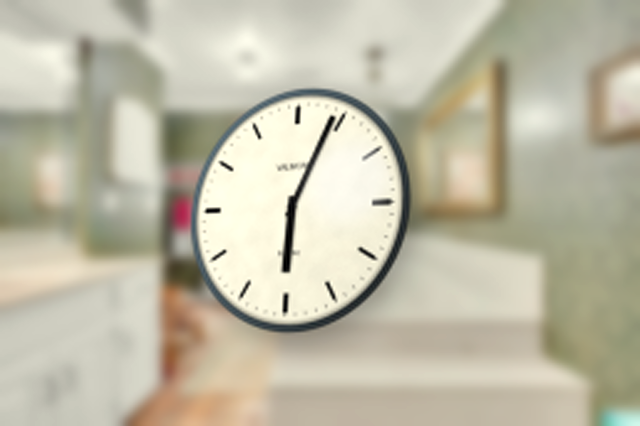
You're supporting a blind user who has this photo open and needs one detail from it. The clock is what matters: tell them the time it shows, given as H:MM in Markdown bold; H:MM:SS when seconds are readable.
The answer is **6:04**
